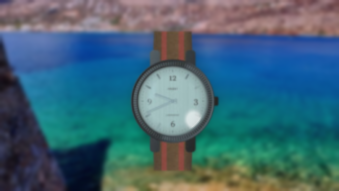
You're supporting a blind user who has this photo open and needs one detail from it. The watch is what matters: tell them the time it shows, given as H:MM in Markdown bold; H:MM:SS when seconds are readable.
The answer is **9:41**
